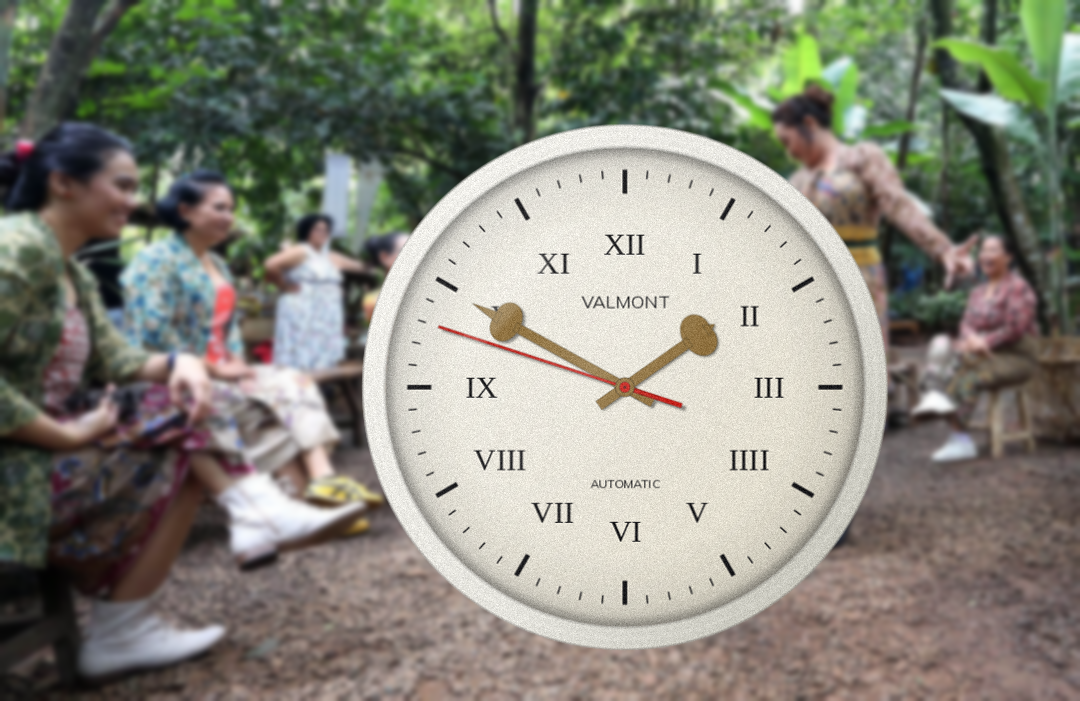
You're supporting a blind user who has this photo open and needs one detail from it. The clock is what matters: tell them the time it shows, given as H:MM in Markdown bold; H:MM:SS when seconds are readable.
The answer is **1:49:48**
